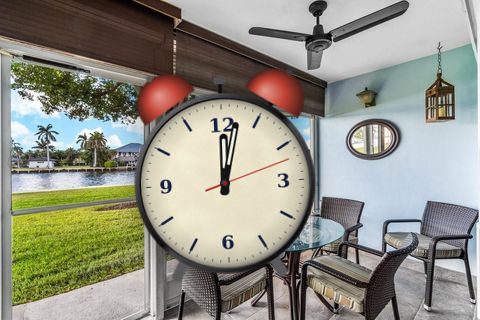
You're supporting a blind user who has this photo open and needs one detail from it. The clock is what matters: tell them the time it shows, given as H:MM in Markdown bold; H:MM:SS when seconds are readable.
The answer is **12:02:12**
